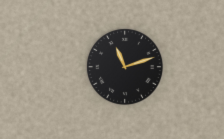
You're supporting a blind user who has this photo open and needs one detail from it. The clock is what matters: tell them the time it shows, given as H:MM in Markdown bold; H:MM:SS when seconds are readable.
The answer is **11:12**
